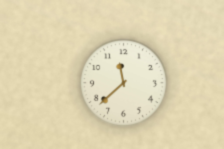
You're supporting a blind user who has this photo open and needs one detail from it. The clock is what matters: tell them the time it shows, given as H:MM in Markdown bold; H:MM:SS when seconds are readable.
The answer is **11:38**
